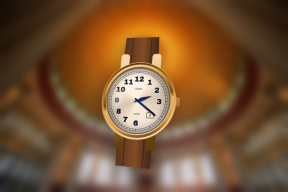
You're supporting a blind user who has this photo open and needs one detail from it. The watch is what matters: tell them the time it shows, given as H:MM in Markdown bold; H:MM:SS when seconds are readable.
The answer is **2:21**
